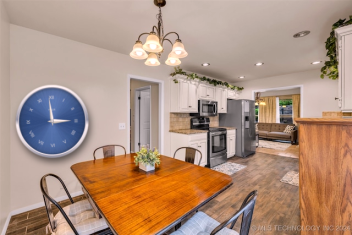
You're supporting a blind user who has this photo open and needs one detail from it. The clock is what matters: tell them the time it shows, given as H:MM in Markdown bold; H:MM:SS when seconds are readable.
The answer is **2:59**
